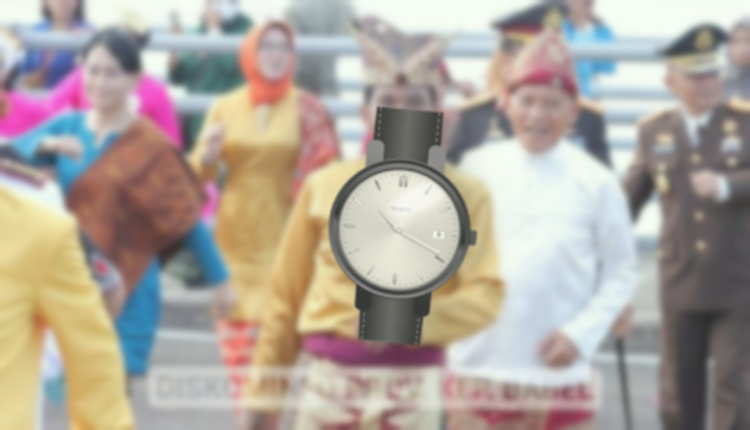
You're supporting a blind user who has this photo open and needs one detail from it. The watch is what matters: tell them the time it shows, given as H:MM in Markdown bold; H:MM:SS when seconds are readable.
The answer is **10:19**
